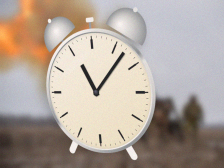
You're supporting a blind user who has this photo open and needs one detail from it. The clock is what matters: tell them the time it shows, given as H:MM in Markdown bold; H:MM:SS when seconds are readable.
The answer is **11:07**
